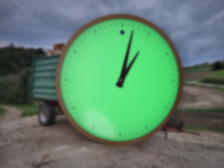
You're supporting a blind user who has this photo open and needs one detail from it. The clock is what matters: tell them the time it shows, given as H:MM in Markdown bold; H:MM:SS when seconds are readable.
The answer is **1:02**
